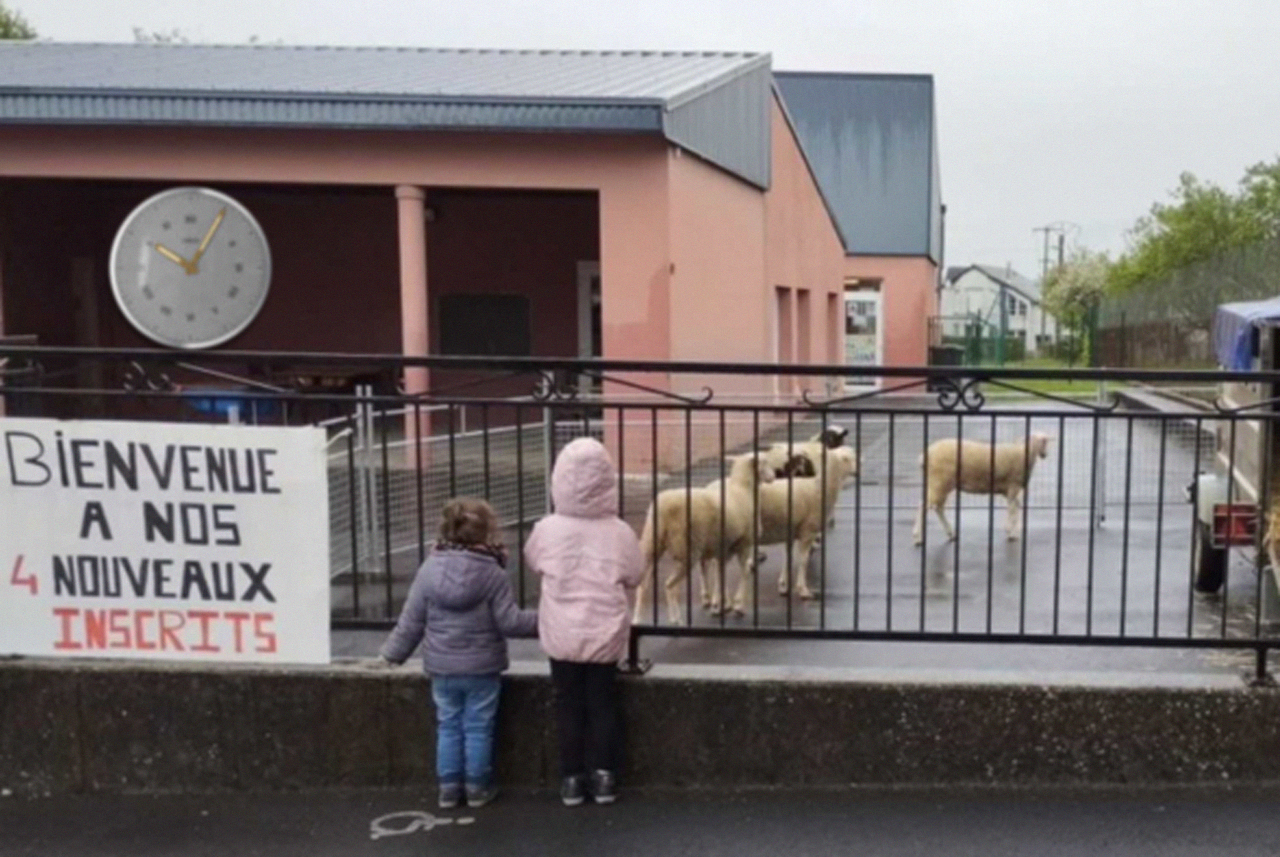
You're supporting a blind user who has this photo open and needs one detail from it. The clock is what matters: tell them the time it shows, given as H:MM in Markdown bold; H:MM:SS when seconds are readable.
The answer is **10:05**
